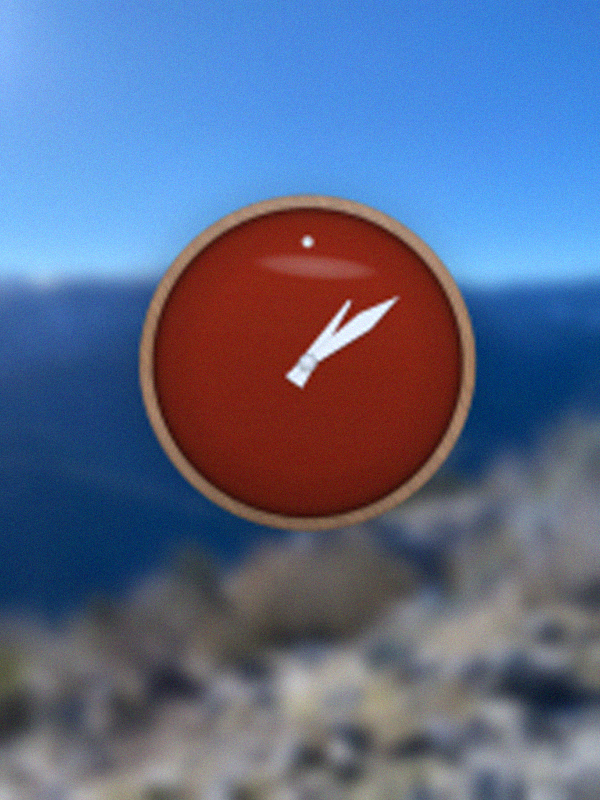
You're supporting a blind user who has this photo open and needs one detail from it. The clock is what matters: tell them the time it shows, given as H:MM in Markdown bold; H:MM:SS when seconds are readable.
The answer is **1:09**
